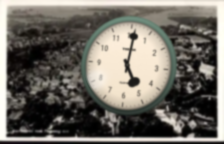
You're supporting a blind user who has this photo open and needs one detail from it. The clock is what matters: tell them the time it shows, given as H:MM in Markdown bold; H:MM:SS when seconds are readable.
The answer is **5:01**
